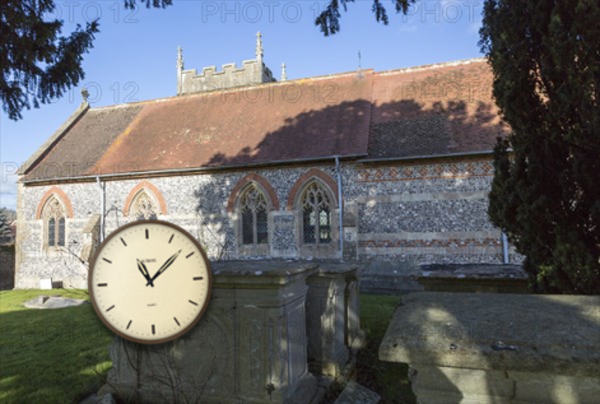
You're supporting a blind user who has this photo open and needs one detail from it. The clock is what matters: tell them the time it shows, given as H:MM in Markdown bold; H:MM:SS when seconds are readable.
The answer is **11:08**
